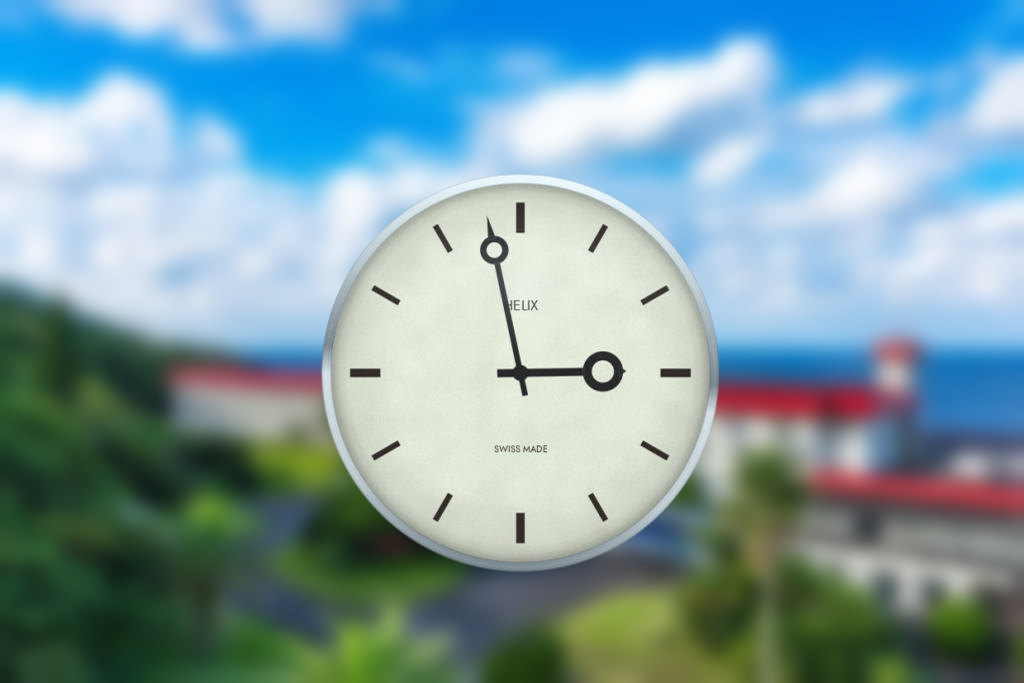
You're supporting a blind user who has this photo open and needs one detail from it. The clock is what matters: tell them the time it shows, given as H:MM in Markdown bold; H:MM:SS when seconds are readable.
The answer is **2:58**
